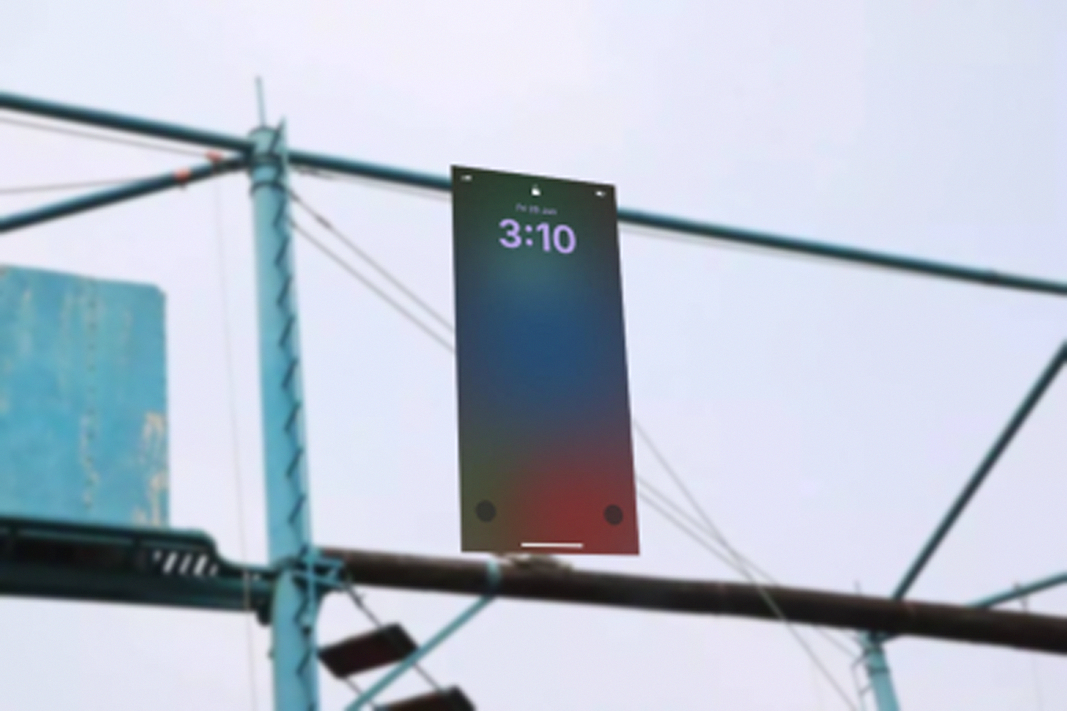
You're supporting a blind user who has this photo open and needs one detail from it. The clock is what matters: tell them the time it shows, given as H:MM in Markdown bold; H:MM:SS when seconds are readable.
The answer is **3:10**
